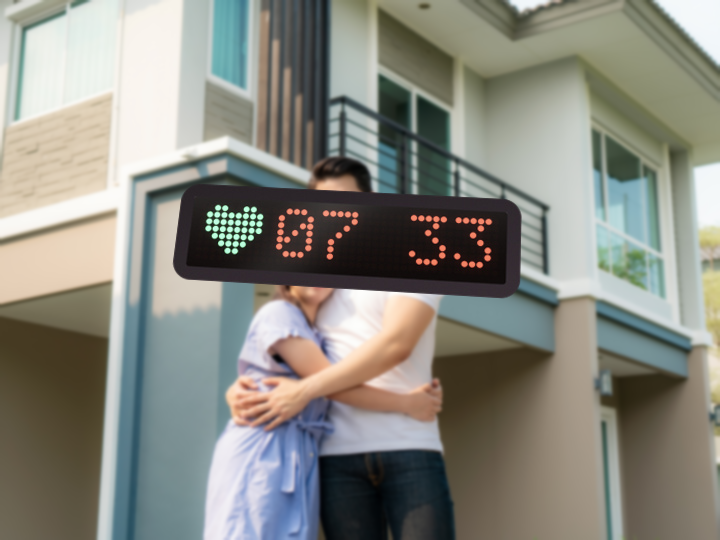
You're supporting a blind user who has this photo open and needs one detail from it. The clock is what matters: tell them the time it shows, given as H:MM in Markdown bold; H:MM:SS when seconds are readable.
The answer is **7:33**
